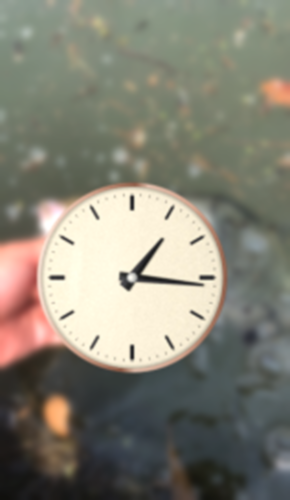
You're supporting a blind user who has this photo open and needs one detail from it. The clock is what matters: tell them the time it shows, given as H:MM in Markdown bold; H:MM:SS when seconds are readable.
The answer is **1:16**
